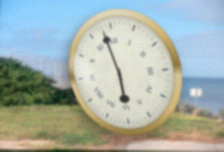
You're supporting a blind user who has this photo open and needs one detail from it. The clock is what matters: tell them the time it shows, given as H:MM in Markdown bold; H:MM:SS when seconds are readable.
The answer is **5:58**
